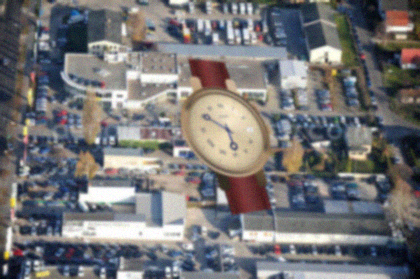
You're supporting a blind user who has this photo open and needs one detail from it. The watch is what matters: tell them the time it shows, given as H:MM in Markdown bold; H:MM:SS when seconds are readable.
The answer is **5:51**
